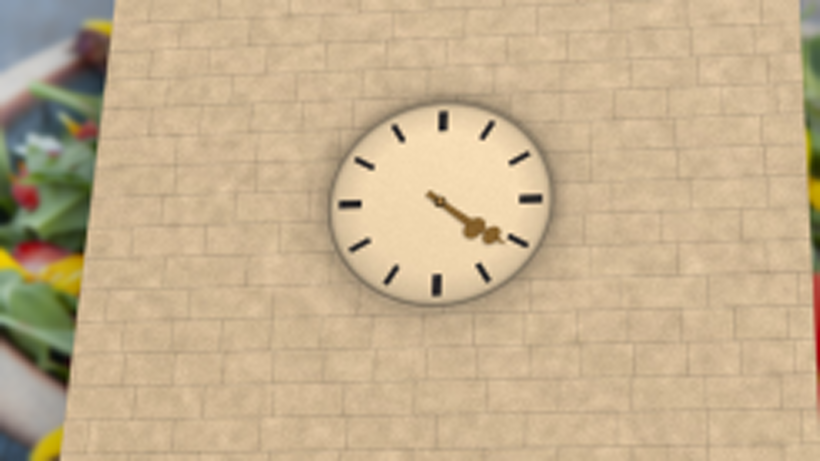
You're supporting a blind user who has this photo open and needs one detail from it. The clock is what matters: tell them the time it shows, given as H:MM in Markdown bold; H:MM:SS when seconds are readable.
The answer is **4:21**
